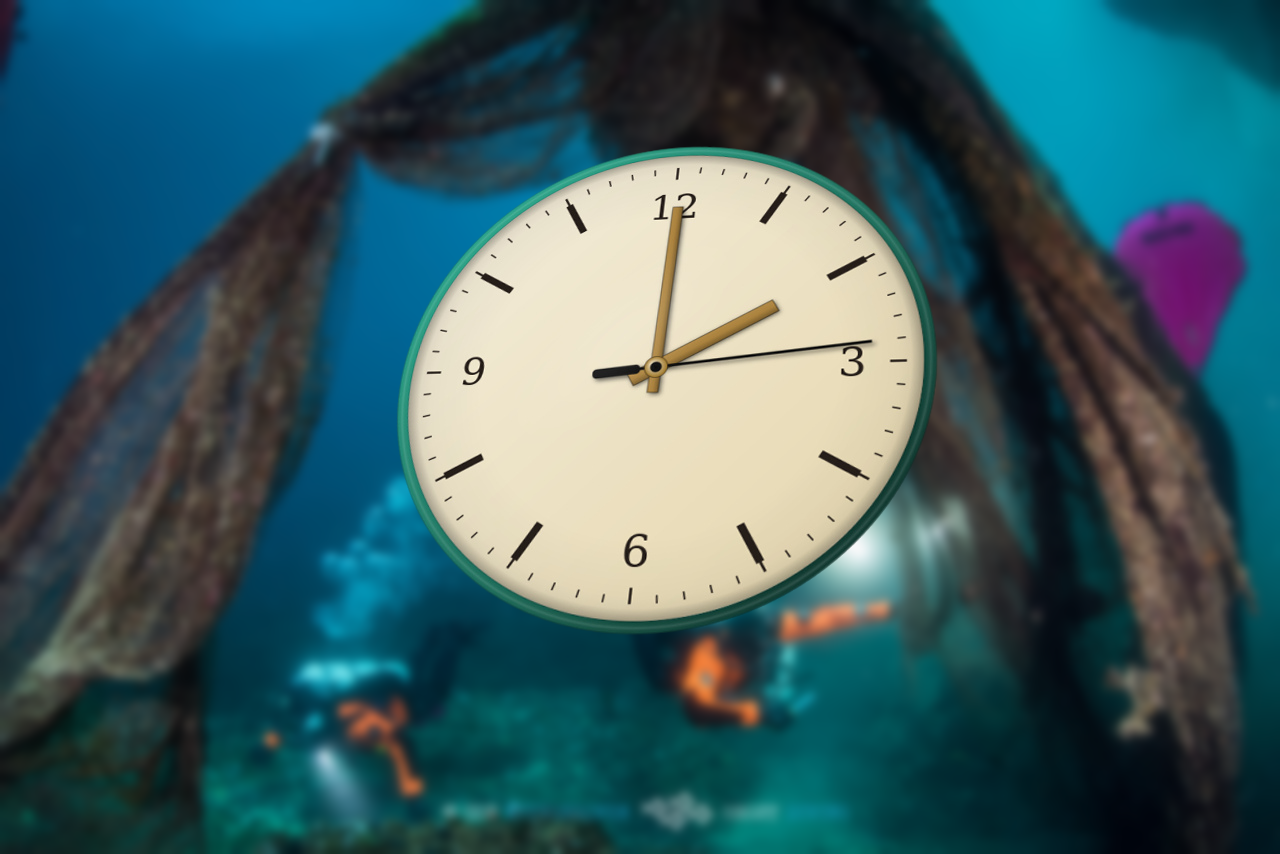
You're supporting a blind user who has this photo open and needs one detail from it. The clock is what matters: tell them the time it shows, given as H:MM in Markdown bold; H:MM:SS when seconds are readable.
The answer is **2:00:14**
